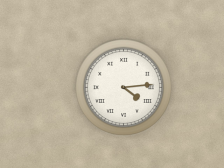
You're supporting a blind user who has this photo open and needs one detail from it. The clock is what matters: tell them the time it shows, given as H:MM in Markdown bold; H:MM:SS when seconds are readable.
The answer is **4:14**
